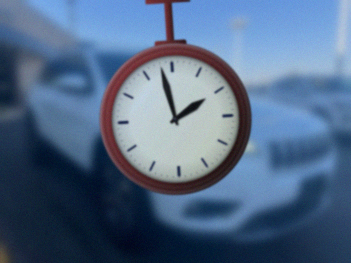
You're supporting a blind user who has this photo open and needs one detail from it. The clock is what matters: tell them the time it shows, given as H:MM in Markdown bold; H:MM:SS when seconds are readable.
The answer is **1:58**
